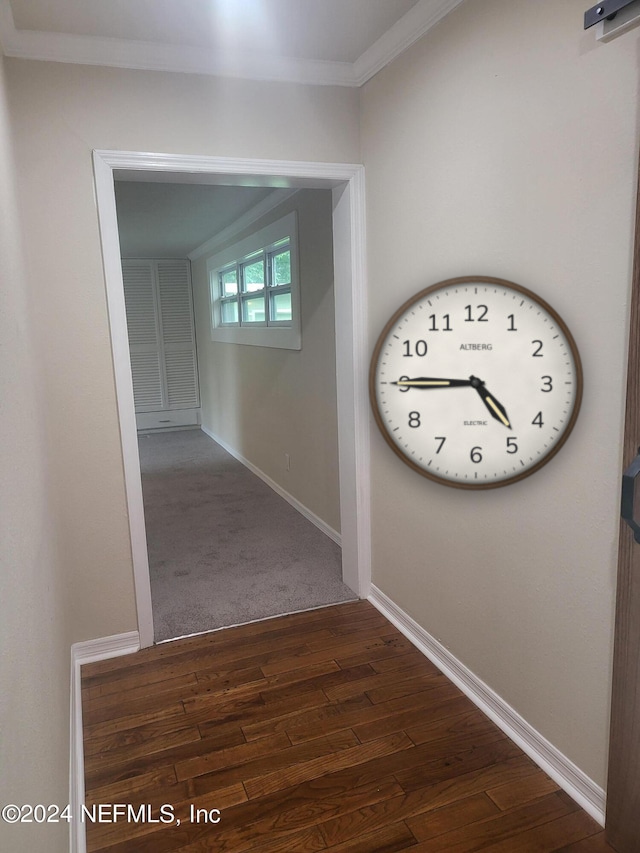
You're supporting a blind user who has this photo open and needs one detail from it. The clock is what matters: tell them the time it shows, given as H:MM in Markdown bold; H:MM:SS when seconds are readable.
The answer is **4:45**
